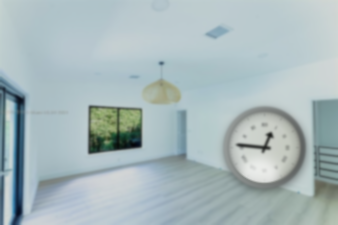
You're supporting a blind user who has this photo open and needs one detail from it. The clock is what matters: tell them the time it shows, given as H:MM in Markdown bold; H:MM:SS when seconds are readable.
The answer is **12:46**
